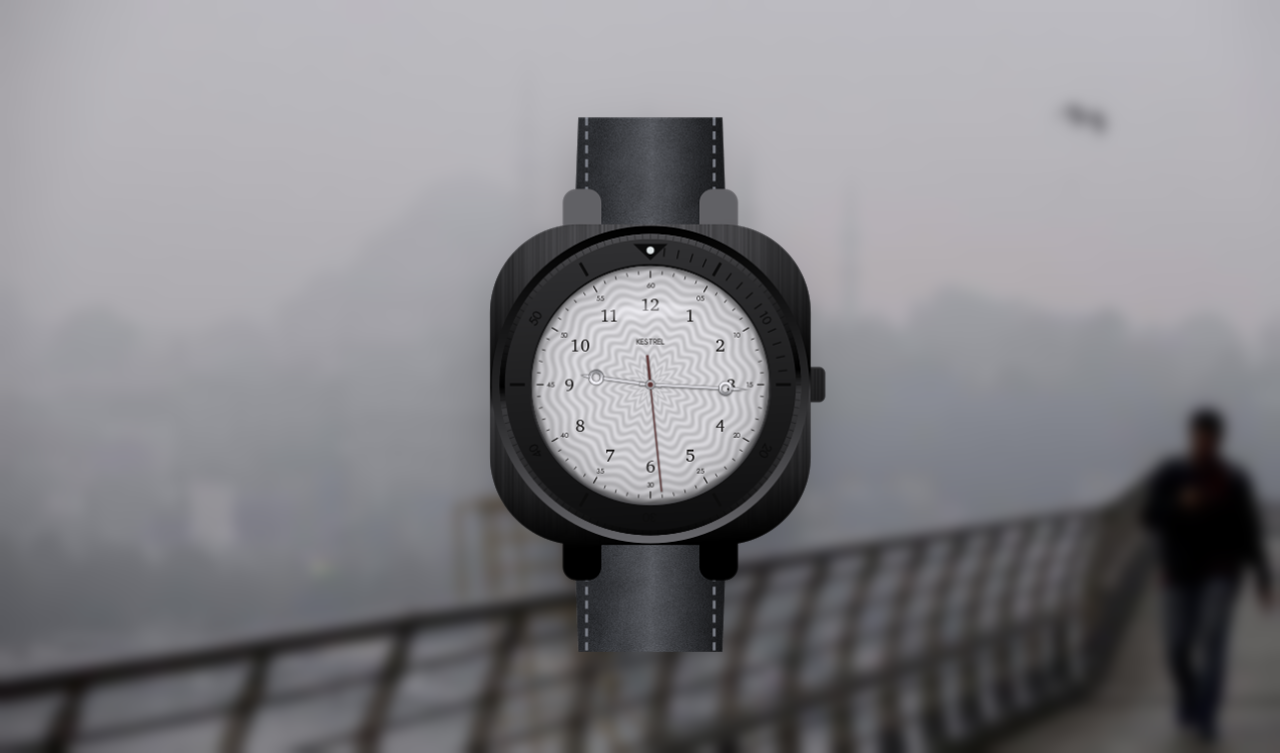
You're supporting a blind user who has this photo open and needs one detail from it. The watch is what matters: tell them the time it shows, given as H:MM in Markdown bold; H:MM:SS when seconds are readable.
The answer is **9:15:29**
